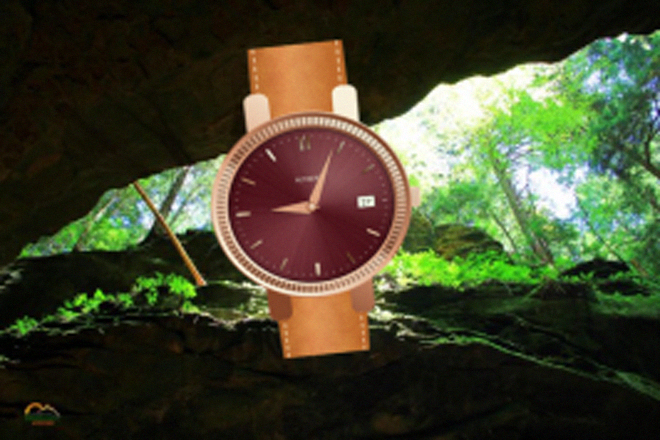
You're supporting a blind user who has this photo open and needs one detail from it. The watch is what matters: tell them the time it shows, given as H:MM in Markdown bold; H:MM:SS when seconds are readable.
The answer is **9:04**
